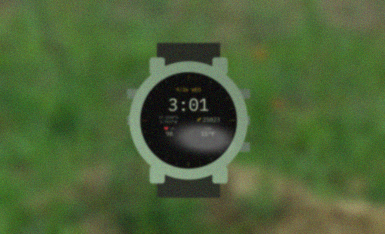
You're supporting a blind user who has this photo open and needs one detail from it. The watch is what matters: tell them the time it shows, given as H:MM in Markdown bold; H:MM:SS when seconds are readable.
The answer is **3:01**
